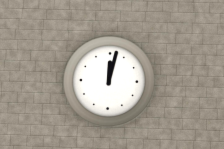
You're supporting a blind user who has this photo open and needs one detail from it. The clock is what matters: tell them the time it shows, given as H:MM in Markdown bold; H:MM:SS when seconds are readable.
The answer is **12:02**
